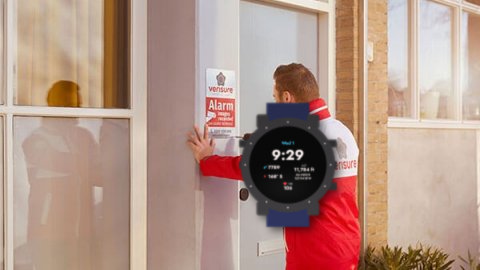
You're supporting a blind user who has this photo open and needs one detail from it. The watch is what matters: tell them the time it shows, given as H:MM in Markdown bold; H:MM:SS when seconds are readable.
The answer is **9:29**
